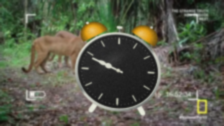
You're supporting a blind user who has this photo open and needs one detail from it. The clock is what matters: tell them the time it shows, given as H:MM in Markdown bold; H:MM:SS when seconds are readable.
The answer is **9:49**
